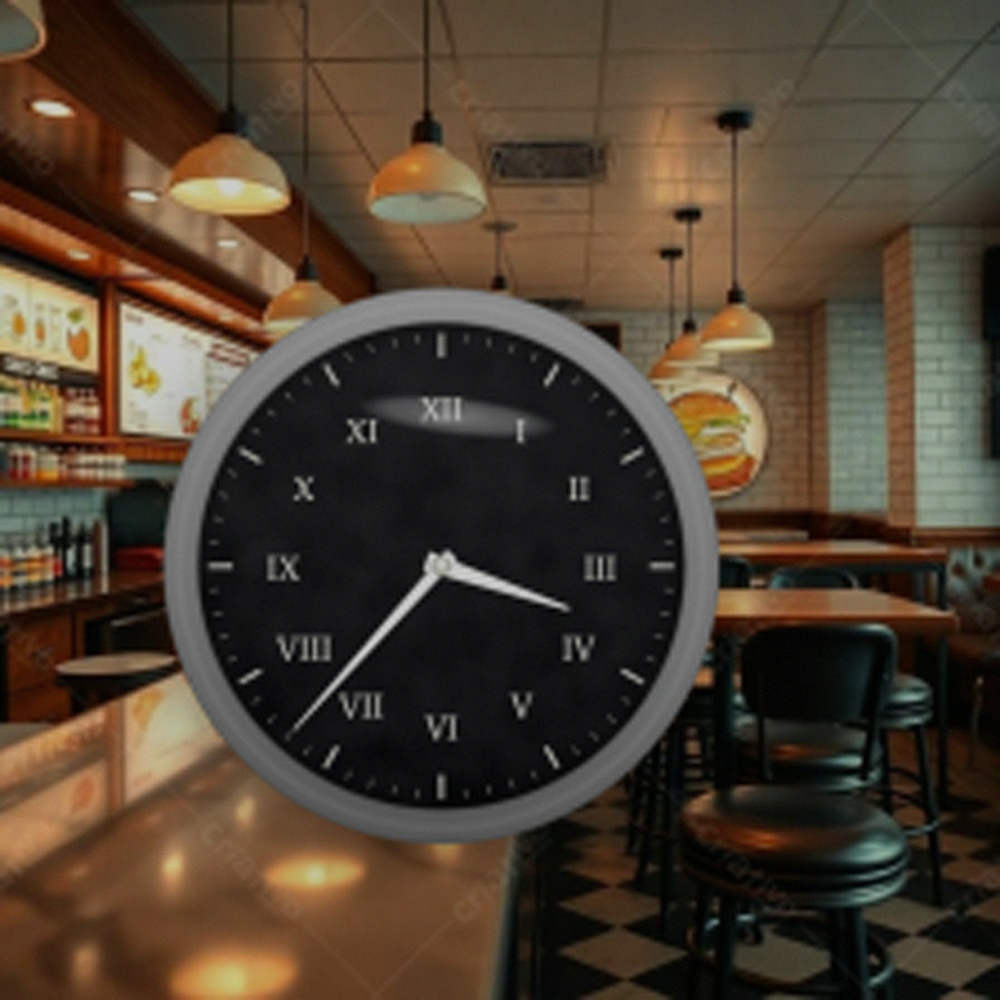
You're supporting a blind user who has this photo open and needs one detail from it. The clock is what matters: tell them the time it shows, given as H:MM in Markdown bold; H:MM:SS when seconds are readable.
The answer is **3:37**
